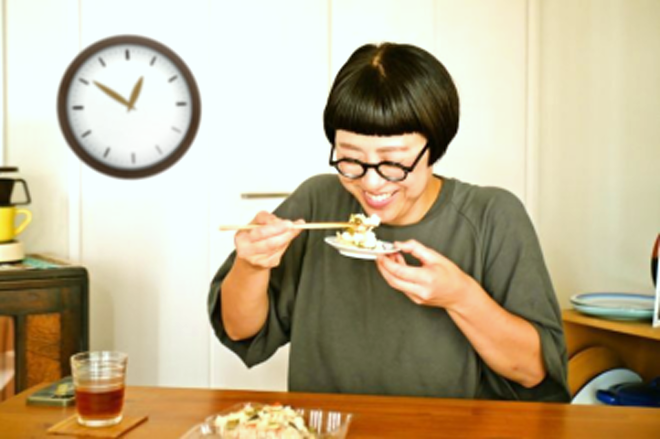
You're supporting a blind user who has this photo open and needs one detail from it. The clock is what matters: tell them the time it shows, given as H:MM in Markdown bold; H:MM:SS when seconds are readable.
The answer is **12:51**
